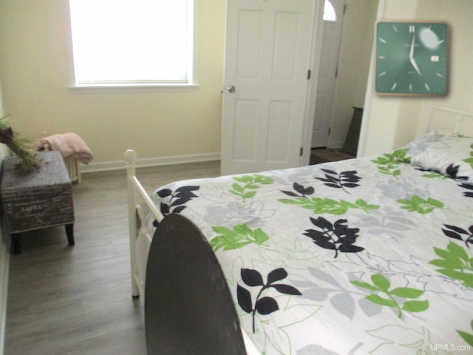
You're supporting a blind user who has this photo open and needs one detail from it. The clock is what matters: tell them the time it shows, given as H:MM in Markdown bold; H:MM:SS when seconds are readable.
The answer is **5:01**
